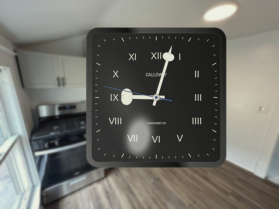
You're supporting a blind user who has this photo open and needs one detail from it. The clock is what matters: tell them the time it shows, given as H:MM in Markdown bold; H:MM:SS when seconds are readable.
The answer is **9:02:47**
